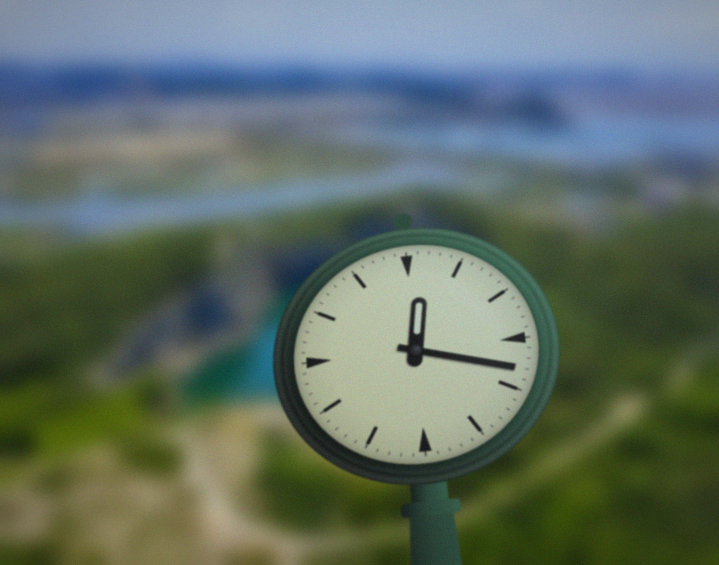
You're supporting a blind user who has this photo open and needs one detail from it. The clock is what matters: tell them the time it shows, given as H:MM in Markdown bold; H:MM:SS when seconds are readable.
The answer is **12:18**
